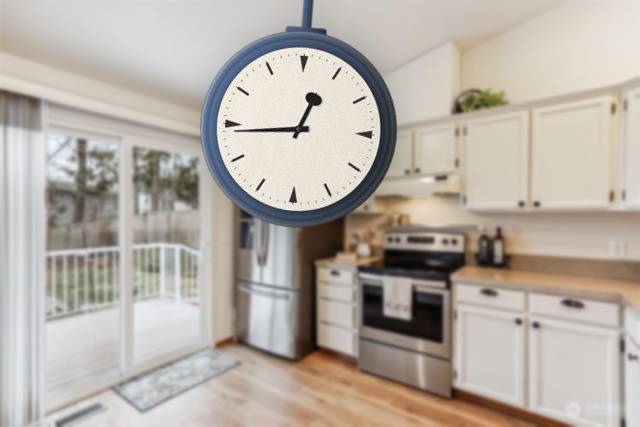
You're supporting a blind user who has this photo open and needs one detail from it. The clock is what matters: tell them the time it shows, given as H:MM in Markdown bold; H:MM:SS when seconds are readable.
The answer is **12:44**
